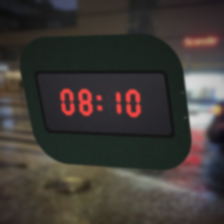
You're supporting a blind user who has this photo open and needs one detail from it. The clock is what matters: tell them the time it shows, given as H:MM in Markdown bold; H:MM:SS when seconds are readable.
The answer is **8:10**
